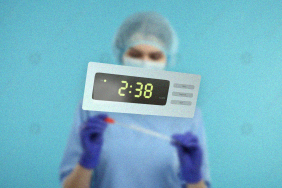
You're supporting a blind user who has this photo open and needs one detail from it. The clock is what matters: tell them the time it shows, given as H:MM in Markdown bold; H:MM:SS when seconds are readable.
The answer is **2:38**
